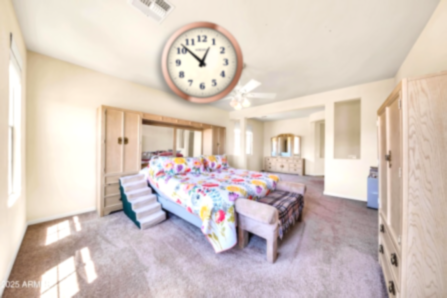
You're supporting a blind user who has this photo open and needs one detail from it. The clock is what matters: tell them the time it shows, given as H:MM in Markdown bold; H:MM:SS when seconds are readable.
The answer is **12:52**
